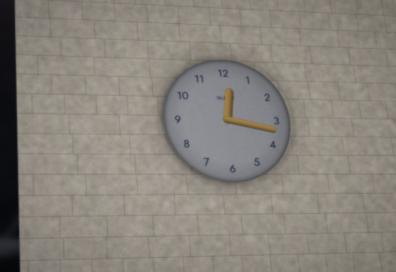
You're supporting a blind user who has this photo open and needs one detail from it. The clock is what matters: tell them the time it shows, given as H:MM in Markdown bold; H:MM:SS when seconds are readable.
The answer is **12:17**
